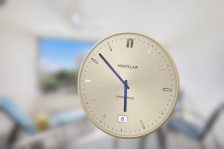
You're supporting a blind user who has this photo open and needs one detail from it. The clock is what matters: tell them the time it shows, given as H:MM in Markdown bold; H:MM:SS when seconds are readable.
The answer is **5:52**
